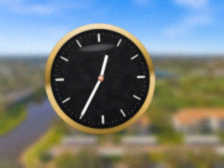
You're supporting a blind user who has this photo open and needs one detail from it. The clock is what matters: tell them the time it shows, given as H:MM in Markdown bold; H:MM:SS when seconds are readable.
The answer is **12:35**
